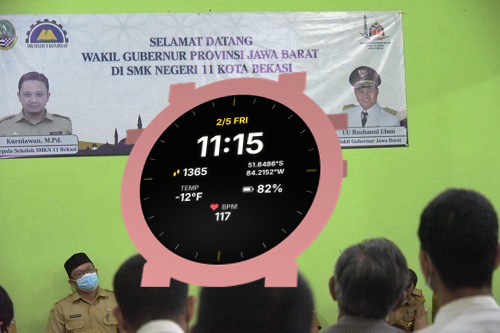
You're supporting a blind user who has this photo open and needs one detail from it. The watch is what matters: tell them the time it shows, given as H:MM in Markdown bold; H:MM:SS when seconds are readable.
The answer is **11:15**
